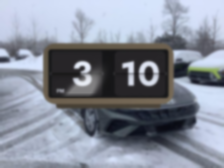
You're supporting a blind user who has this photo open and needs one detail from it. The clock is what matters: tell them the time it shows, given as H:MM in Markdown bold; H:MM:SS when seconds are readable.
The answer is **3:10**
